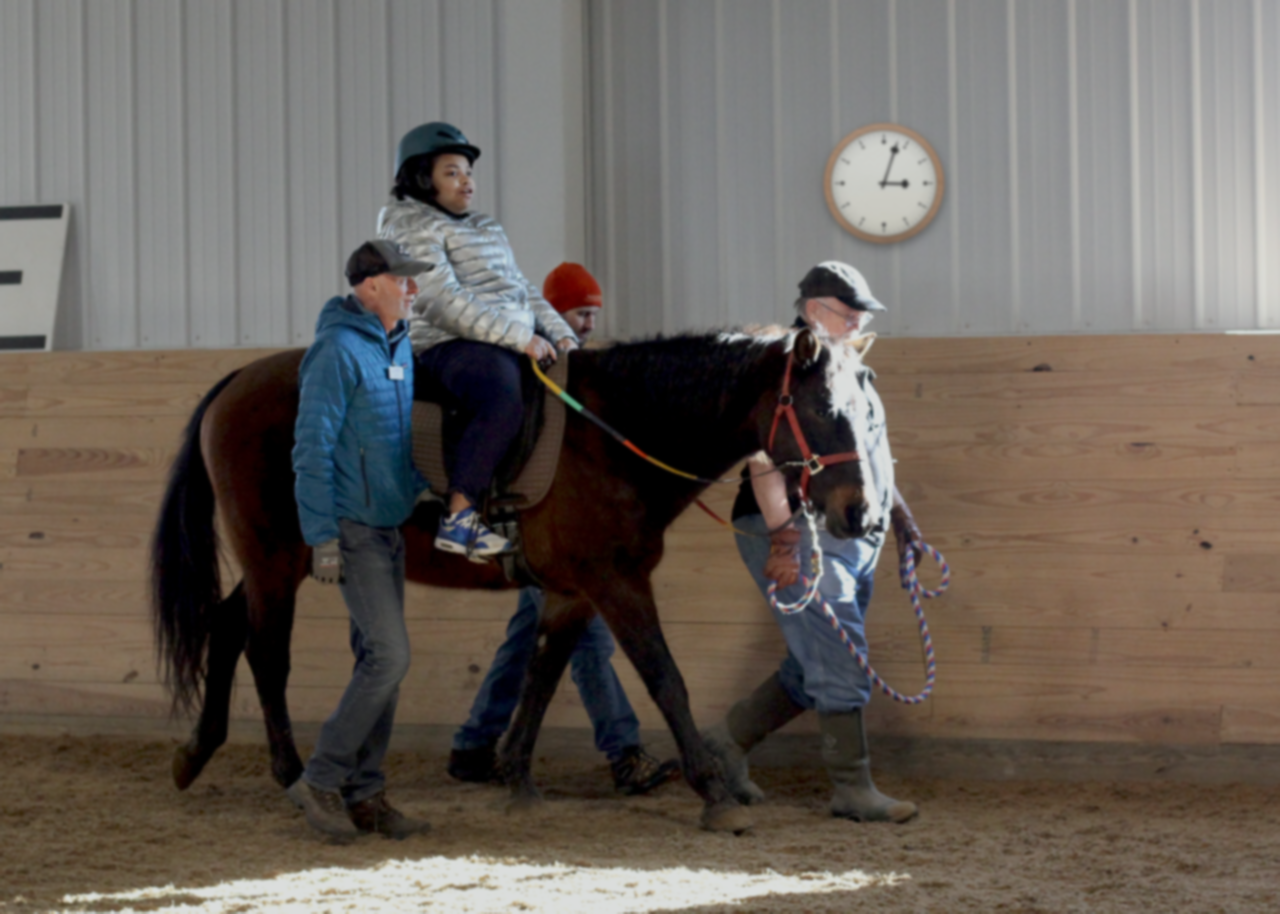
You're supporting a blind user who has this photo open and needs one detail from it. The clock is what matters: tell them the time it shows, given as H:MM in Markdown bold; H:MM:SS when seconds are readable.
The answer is **3:03**
